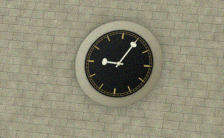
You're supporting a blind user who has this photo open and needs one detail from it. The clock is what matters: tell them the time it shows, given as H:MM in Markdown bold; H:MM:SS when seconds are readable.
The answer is **9:05**
